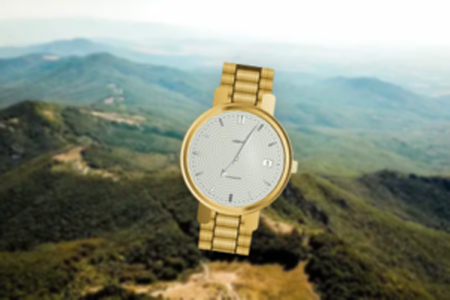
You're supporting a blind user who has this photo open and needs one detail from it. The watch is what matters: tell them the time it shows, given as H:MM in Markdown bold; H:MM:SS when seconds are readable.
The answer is **7:04**
